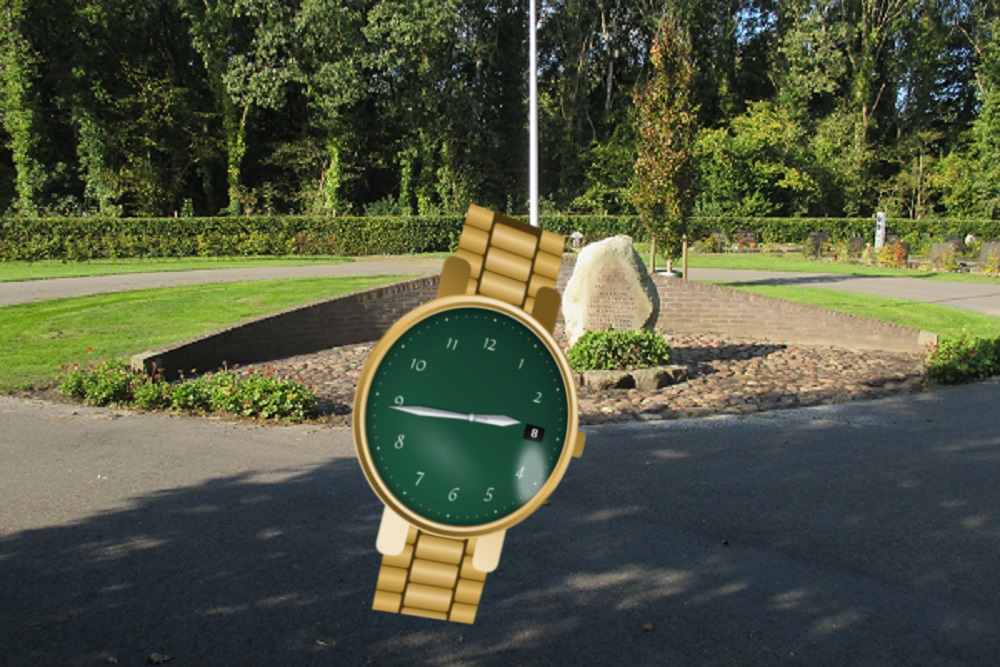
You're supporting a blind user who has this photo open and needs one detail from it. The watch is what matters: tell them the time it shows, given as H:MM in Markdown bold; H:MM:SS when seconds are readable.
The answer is **2:44**
